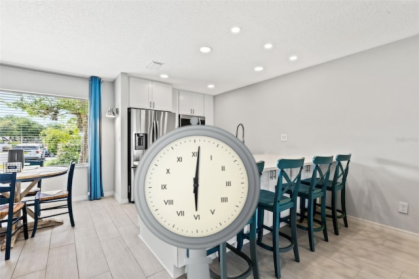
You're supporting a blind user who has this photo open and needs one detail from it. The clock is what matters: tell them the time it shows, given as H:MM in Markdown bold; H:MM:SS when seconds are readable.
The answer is **6:01**
